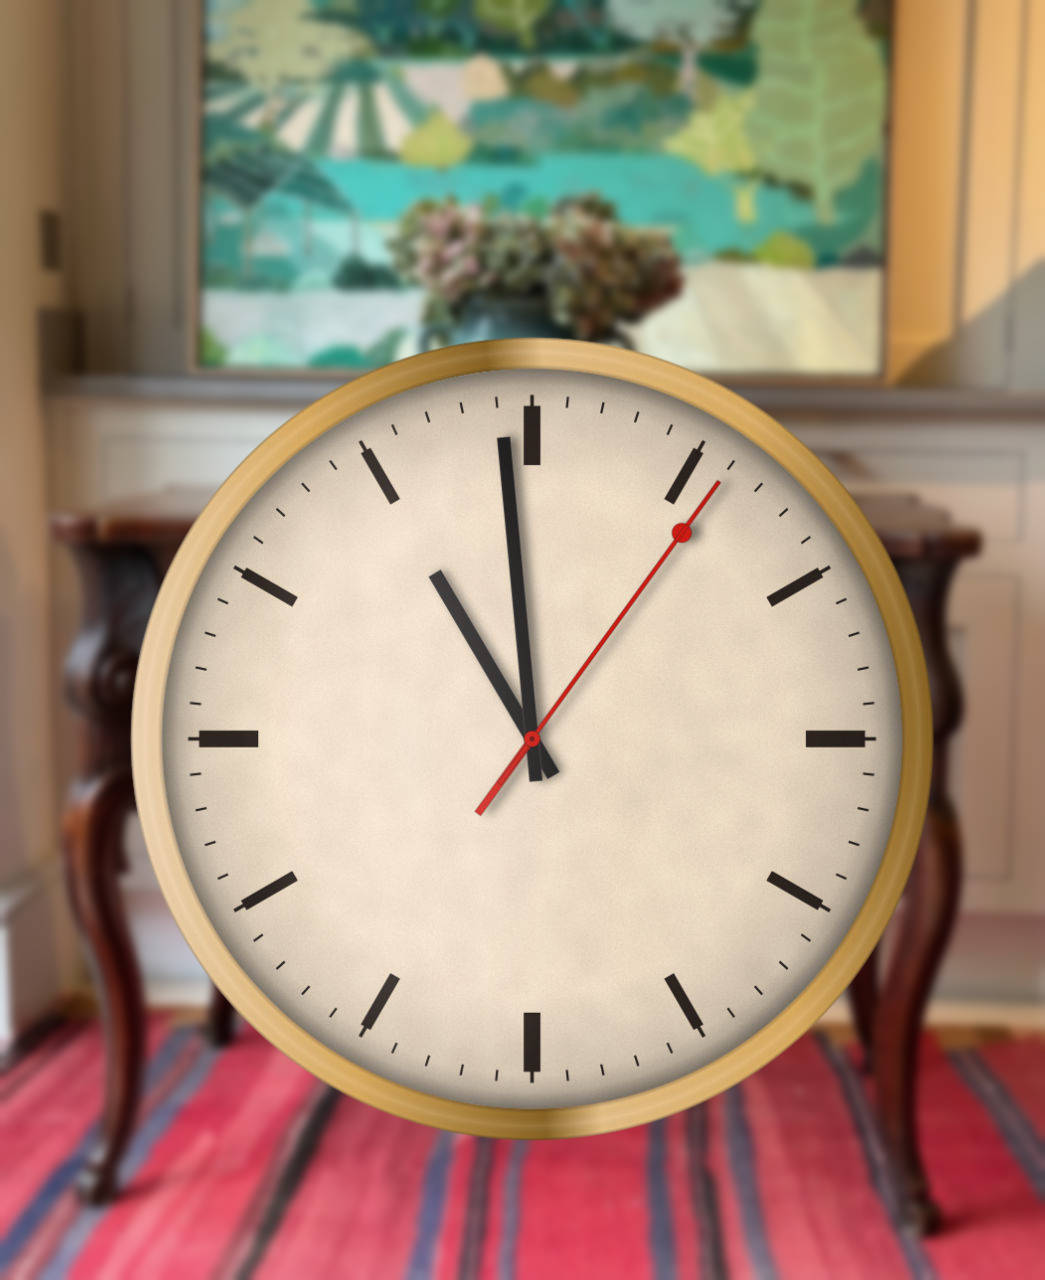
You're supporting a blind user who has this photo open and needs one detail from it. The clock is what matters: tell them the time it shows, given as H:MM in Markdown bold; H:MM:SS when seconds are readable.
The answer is **10:59:06**
